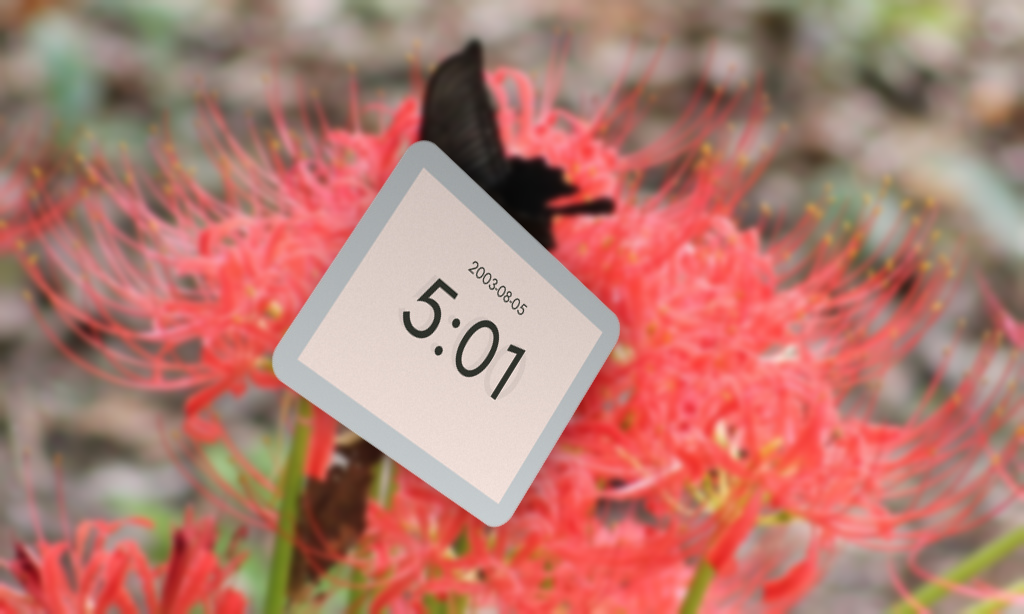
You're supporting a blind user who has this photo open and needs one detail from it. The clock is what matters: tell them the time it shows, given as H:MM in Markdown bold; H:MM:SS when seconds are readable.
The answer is **5:01**
